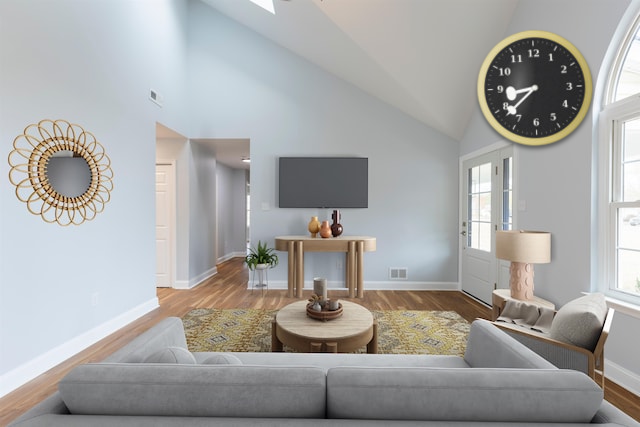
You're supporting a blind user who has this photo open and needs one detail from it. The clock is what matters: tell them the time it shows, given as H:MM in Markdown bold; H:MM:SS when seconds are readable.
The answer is **8:38**
